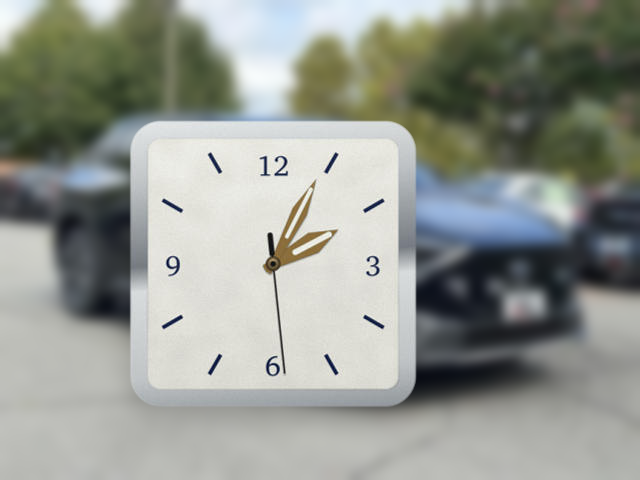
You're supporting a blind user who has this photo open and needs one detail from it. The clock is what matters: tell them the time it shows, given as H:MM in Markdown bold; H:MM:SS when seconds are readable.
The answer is **2:04:29**
